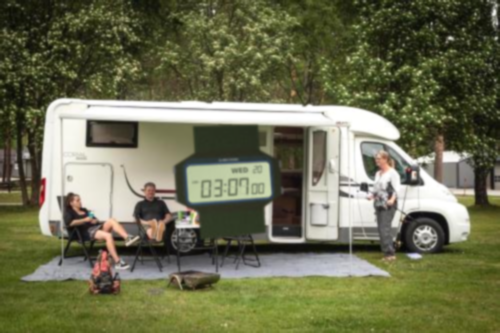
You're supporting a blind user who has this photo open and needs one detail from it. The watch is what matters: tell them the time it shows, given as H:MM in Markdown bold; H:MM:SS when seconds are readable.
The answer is **3:07**
